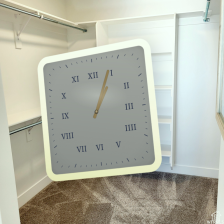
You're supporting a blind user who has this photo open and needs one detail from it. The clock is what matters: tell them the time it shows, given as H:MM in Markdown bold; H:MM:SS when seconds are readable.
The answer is **1:04**
